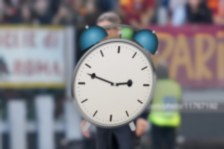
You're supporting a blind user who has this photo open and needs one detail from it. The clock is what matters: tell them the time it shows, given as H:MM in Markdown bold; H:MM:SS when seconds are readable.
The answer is **2:48**
